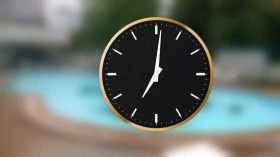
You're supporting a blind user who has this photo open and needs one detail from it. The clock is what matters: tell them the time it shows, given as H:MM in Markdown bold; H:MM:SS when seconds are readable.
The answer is **7:01**
